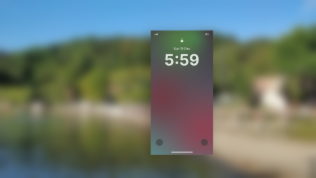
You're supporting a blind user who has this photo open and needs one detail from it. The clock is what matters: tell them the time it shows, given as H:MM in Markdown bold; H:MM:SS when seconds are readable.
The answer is **5:59**
